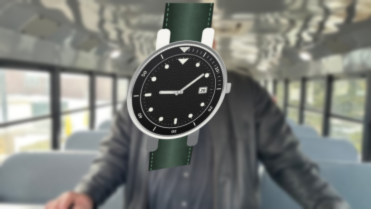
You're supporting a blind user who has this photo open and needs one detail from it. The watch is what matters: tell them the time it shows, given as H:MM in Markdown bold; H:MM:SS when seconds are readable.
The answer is **9:09**
